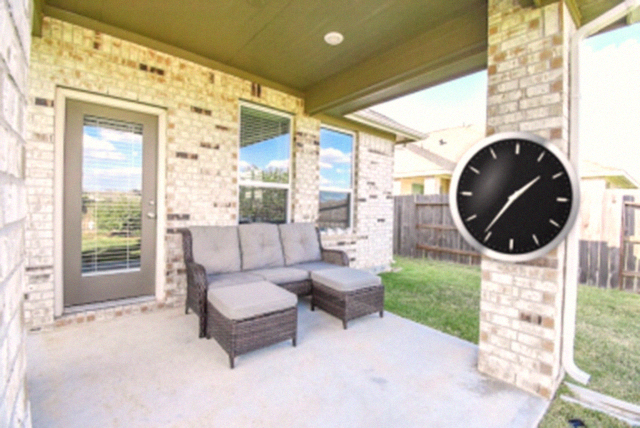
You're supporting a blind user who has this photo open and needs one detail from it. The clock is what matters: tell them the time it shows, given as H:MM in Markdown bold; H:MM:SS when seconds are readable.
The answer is **1:36**
